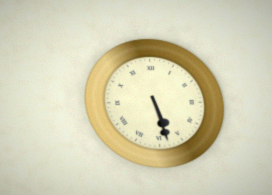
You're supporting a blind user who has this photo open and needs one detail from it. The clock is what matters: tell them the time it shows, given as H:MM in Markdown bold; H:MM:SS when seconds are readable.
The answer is **5:28**
